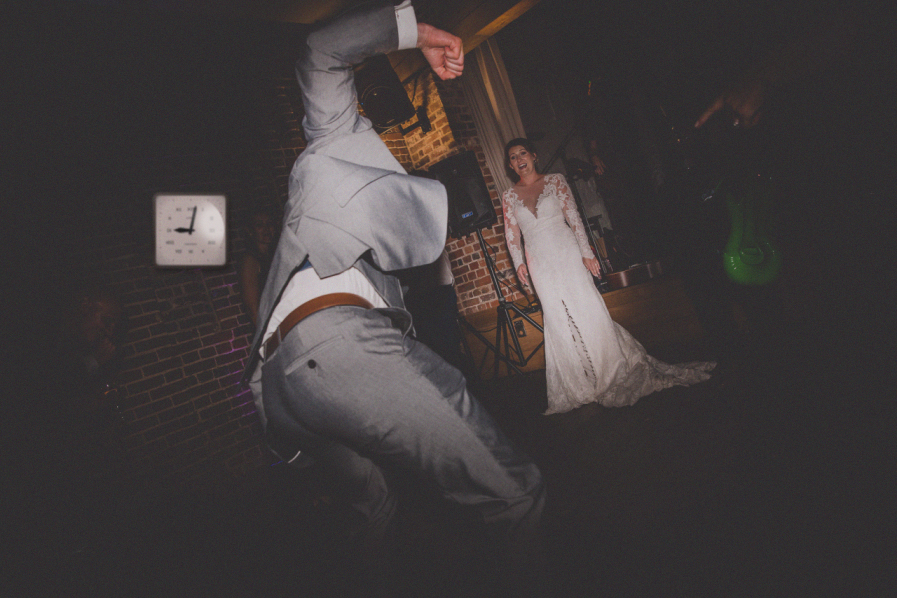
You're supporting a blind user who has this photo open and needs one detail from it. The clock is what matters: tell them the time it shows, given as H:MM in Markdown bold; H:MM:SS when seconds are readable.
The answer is **9:02**
